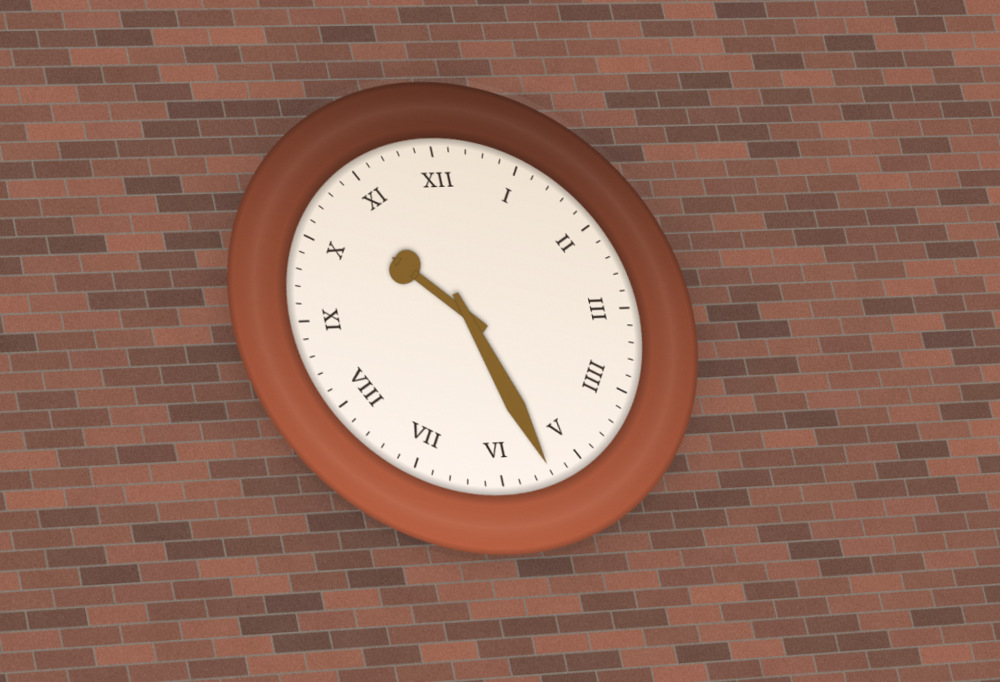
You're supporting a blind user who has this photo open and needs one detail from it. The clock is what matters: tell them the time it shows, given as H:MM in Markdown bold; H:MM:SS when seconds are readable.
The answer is **10:27**
